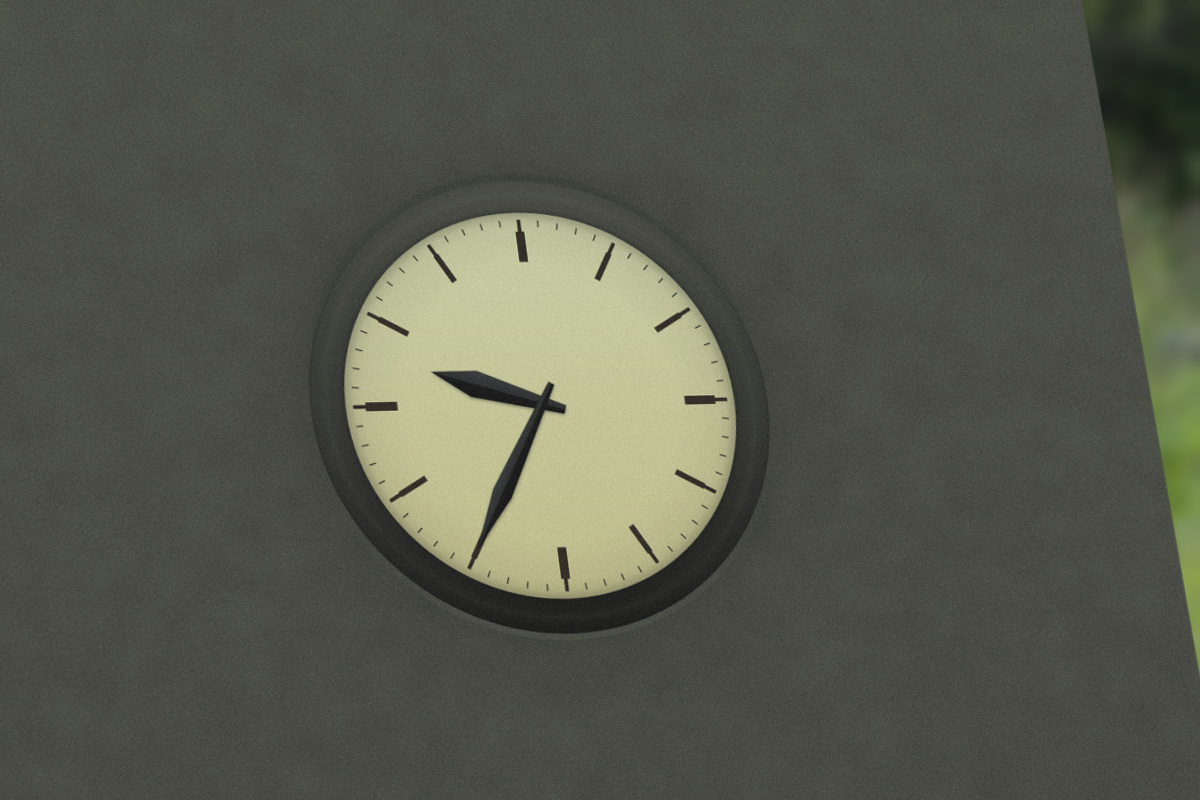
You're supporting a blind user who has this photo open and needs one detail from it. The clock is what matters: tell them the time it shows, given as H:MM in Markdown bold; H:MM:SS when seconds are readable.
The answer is **9:35**
